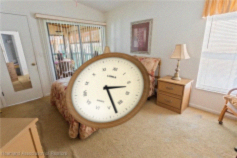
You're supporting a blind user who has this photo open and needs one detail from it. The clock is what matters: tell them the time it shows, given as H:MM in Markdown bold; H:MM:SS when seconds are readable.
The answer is **2:23**
